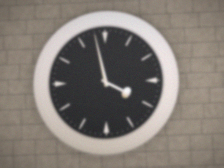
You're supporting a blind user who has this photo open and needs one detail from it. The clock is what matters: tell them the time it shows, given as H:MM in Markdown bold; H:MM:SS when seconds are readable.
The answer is **3:58**
